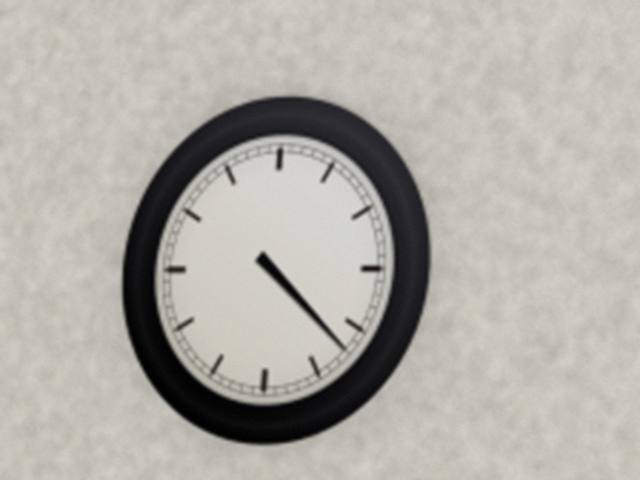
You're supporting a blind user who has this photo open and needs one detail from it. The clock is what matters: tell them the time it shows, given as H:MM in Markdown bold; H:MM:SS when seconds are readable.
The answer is **4:22**
